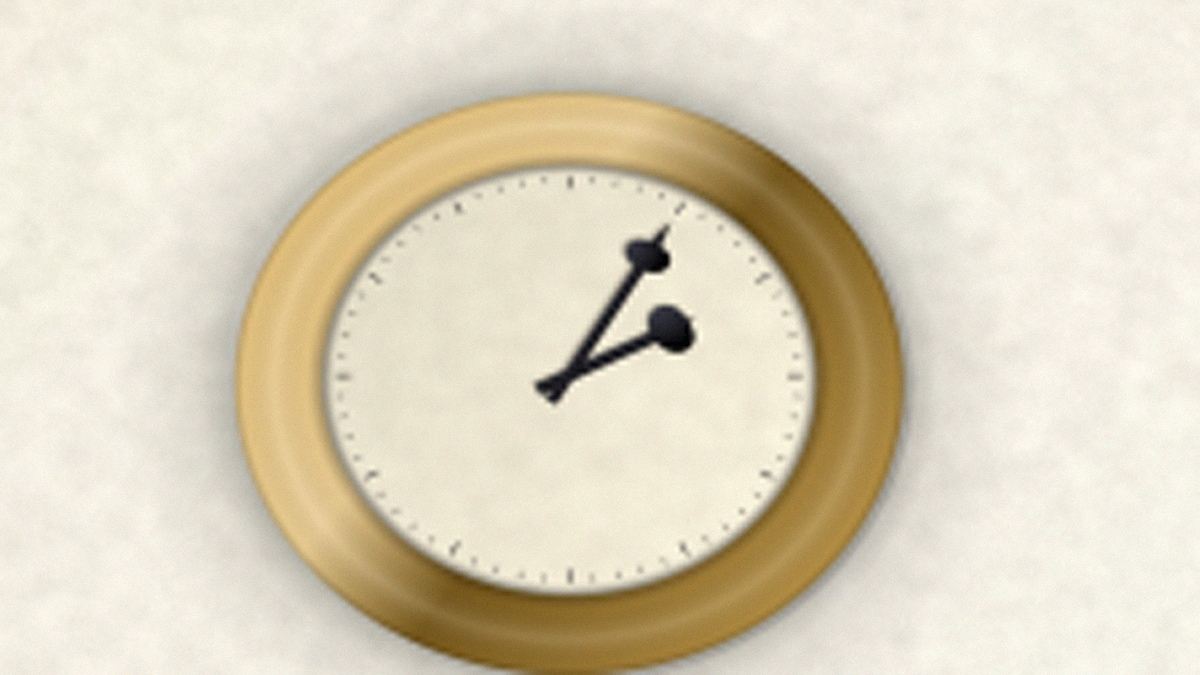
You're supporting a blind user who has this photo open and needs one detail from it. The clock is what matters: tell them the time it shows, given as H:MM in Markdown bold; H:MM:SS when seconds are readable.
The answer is **2:05**
